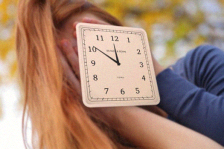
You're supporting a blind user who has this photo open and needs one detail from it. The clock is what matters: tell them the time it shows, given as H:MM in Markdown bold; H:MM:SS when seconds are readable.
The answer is **11:51**
